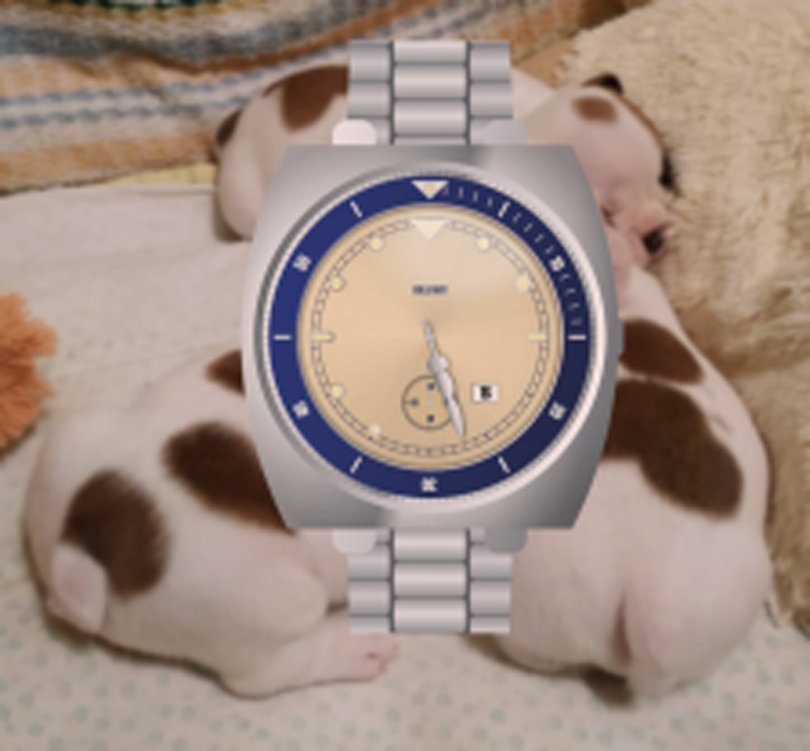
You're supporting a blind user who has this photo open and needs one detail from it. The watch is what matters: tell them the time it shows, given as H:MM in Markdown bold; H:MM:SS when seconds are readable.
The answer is **5:27**
